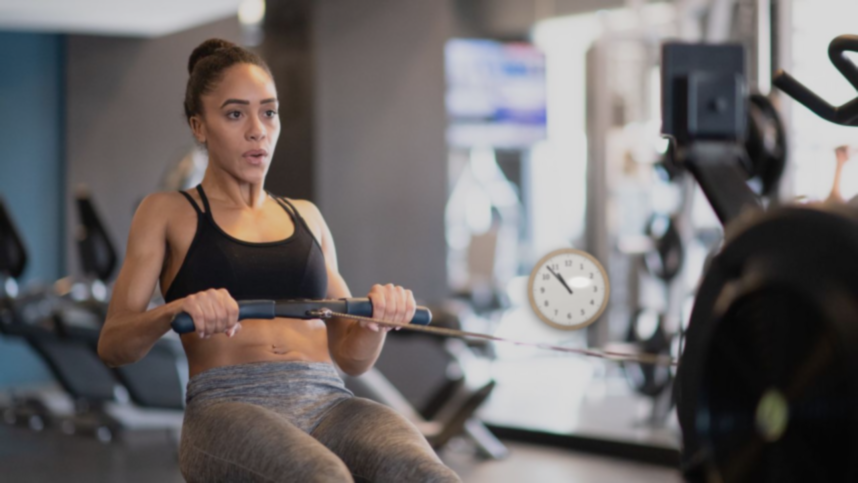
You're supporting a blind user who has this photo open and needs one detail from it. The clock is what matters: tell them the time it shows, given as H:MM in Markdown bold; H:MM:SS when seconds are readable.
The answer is **10:53**
